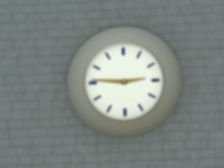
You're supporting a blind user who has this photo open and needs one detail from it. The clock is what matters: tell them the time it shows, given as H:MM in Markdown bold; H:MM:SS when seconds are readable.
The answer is **2:46**
